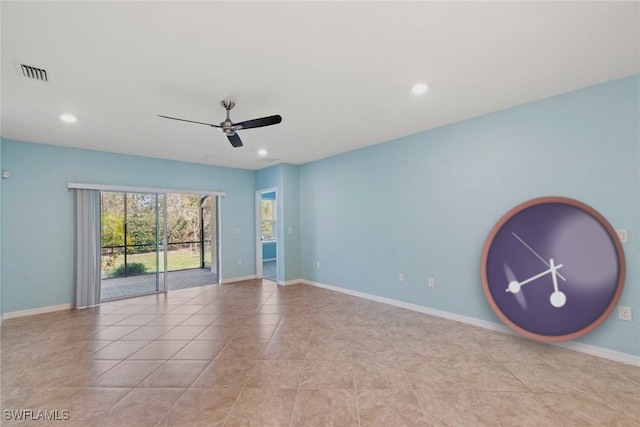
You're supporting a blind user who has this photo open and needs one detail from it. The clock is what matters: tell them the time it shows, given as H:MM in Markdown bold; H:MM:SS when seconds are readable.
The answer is **5:40:52**
